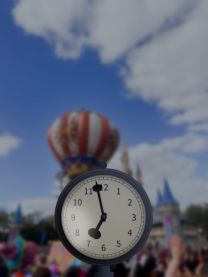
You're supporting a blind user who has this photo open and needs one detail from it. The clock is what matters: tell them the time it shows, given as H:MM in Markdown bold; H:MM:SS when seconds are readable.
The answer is **6:58**
